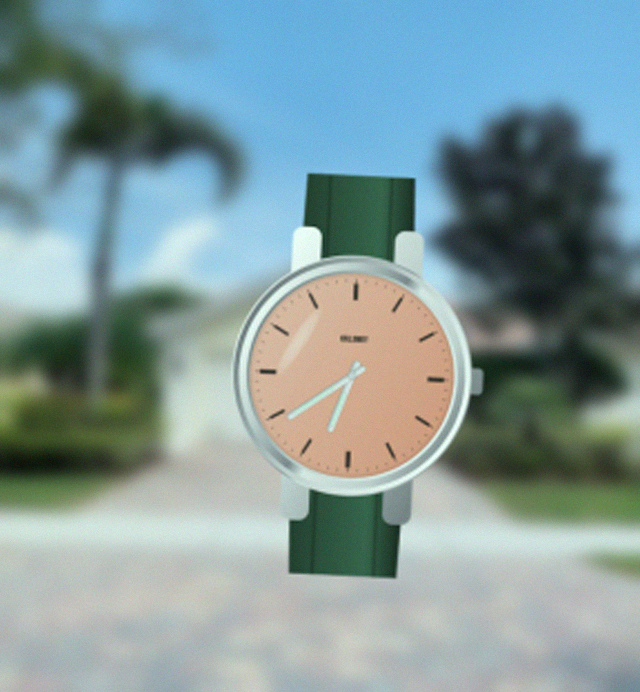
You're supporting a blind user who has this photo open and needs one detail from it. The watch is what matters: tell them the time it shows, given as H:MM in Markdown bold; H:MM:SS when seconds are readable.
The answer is **6:39**
